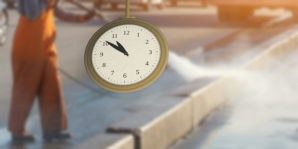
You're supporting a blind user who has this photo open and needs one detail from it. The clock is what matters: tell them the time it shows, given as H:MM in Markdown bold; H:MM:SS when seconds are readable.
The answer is **10:51**
